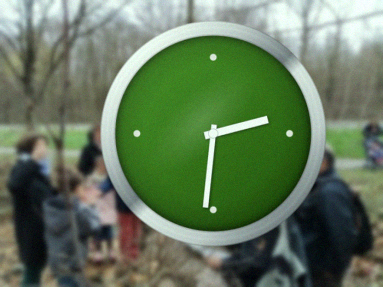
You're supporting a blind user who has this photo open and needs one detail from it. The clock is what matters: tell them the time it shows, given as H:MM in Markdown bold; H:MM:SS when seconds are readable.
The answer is **2:31**
